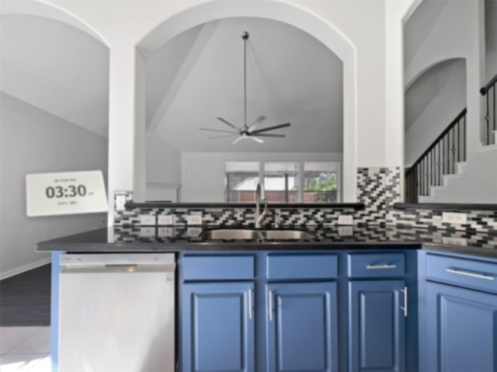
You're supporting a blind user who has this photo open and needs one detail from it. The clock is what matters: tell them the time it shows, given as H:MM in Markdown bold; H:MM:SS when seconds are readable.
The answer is **3:30**
